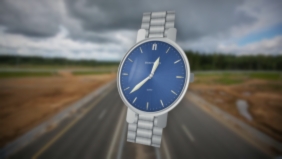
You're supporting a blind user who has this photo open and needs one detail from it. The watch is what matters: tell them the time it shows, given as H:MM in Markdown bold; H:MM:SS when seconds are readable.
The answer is **12:38**
